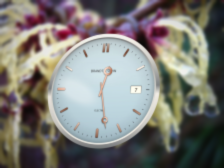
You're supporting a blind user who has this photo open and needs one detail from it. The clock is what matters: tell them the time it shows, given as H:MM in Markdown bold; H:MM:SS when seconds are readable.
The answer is **12:28**
